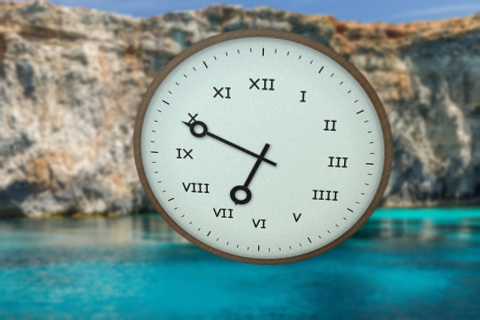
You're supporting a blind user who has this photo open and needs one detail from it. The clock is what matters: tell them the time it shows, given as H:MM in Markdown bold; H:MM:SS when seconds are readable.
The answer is **6:49**
